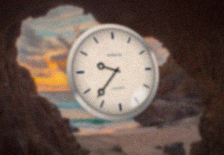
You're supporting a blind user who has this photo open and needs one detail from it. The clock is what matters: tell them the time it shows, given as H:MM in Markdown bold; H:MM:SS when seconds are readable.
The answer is **9:37**
